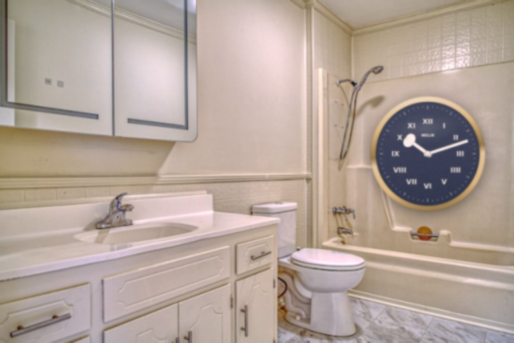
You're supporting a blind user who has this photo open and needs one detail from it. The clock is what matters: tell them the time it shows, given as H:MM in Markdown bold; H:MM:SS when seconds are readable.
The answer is **10:12**
